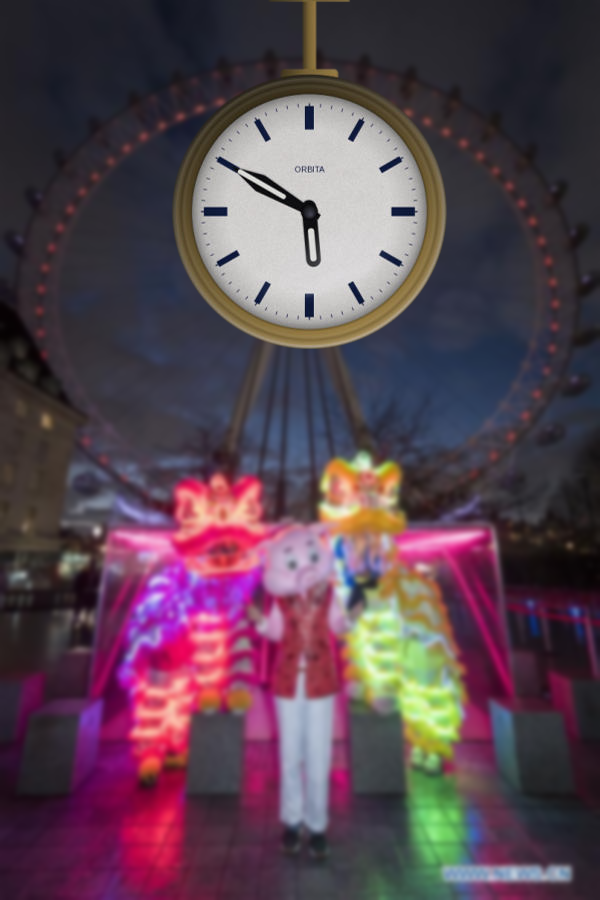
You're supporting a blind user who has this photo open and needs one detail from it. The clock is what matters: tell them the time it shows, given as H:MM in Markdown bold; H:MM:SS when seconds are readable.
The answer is **5:50**
